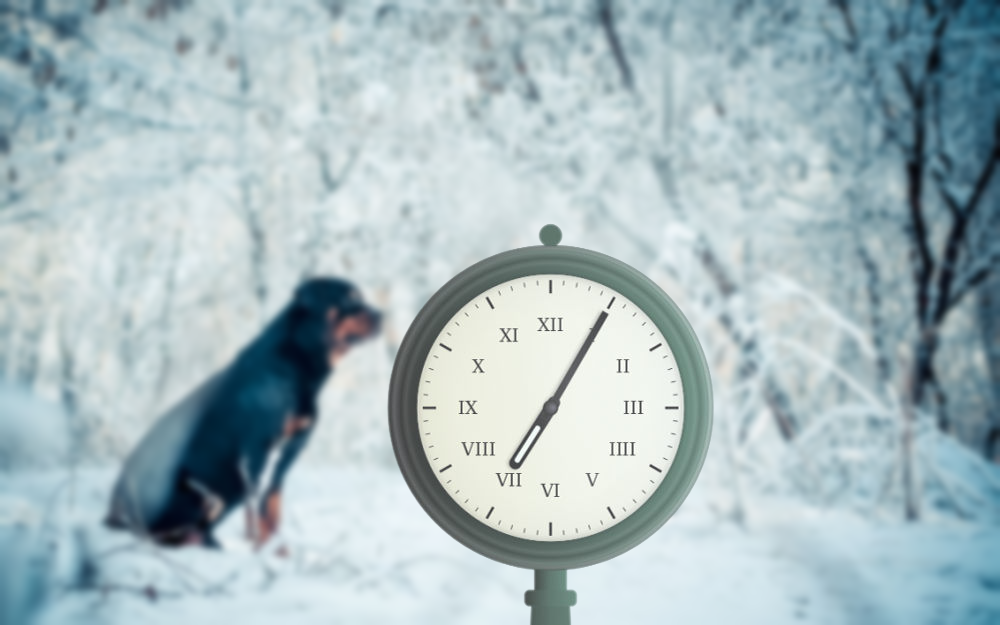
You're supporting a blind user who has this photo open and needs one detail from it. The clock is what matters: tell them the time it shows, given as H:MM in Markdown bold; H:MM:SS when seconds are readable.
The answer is **7:05**
